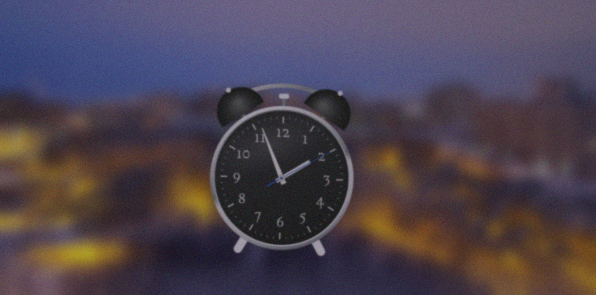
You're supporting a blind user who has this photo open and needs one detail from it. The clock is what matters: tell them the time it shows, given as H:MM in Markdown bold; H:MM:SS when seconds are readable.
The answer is **1:56:10**
